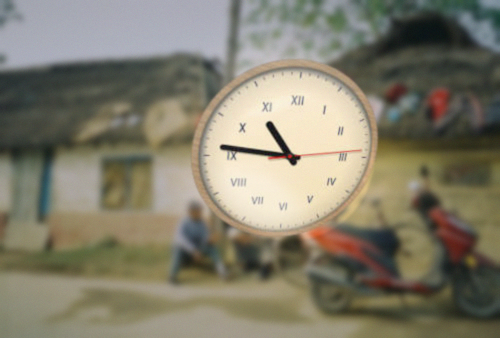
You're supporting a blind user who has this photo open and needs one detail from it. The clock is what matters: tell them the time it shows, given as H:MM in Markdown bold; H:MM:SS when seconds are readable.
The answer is **10:46:14**
